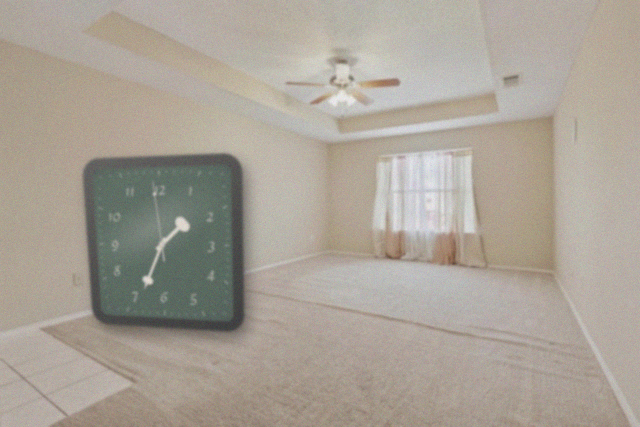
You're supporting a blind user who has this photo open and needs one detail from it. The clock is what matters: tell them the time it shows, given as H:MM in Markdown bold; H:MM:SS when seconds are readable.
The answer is **1:33:59**
